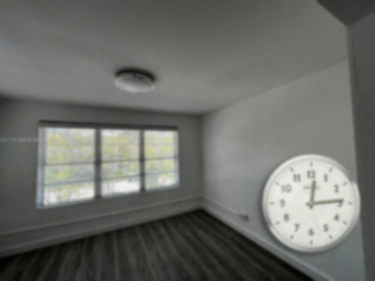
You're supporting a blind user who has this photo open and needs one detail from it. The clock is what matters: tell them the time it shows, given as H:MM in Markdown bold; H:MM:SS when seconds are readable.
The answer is **12:14**
